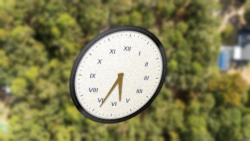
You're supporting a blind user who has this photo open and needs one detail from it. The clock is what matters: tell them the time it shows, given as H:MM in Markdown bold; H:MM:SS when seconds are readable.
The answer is **5:34**
